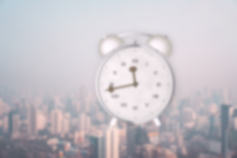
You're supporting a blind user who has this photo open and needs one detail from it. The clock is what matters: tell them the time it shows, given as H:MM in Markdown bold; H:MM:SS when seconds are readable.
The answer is **11:43**
